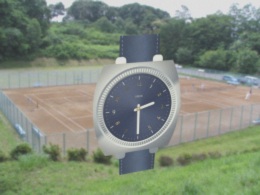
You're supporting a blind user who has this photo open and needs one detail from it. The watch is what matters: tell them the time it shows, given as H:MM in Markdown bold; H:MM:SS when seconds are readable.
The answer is **2:30**
